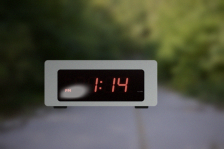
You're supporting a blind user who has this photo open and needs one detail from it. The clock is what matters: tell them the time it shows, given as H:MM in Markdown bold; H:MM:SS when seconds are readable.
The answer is **1:14**
